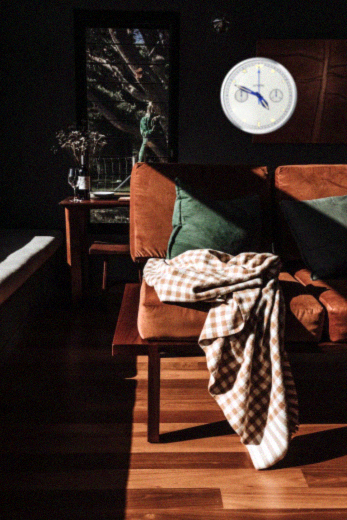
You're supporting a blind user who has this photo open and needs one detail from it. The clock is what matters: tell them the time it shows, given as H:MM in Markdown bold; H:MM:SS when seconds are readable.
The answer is **4:49**
